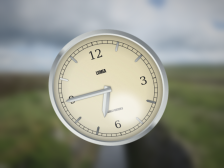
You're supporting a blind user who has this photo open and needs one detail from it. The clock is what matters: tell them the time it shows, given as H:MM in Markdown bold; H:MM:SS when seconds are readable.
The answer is **6:45**
